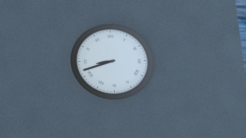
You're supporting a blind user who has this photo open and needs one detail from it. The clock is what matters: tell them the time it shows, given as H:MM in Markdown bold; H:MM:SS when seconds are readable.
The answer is **8:42**
